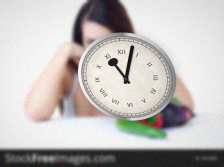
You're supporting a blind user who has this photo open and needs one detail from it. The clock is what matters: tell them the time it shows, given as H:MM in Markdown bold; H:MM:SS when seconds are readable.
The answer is **11:03**
